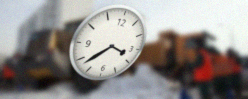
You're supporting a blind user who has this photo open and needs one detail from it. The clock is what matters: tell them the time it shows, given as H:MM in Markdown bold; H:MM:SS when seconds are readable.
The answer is **3:38**
